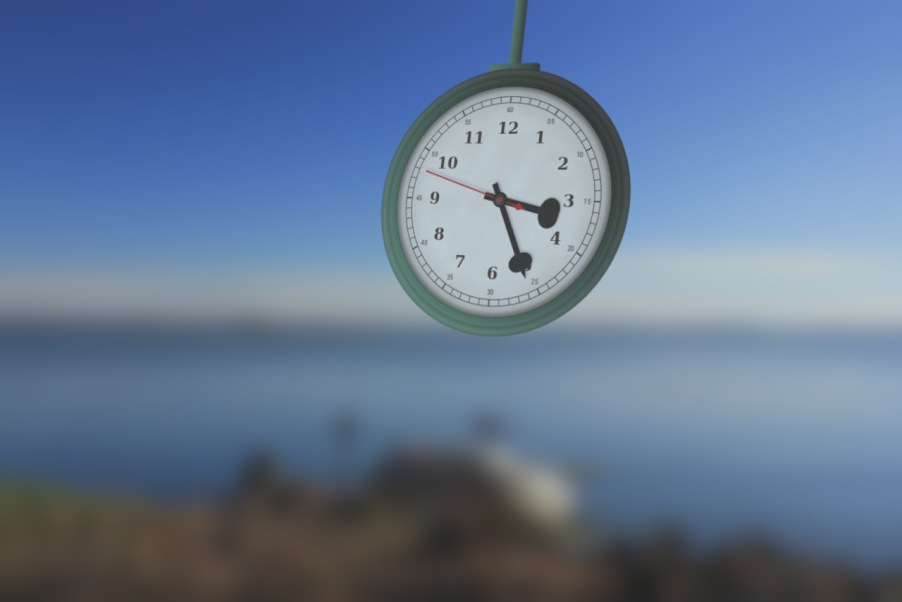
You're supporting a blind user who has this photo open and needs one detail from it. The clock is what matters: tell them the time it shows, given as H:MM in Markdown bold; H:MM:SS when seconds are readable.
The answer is **3:25:48**
